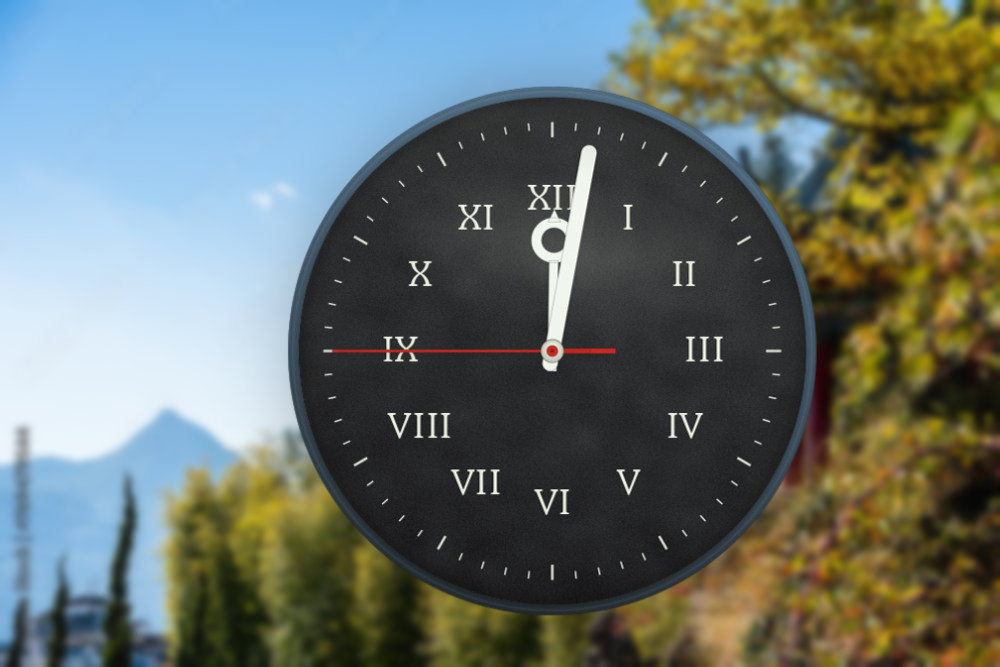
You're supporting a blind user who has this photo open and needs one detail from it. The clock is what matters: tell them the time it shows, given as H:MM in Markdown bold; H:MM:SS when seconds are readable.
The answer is **12:01:45**
